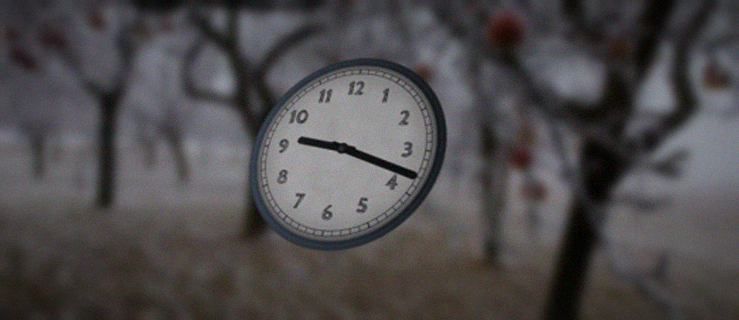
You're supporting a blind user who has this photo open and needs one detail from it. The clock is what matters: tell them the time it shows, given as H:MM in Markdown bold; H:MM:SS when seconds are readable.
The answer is **9:18**
